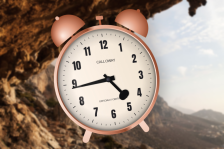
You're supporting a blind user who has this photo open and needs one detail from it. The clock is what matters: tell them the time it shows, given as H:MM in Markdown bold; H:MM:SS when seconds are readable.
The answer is **4:44**
